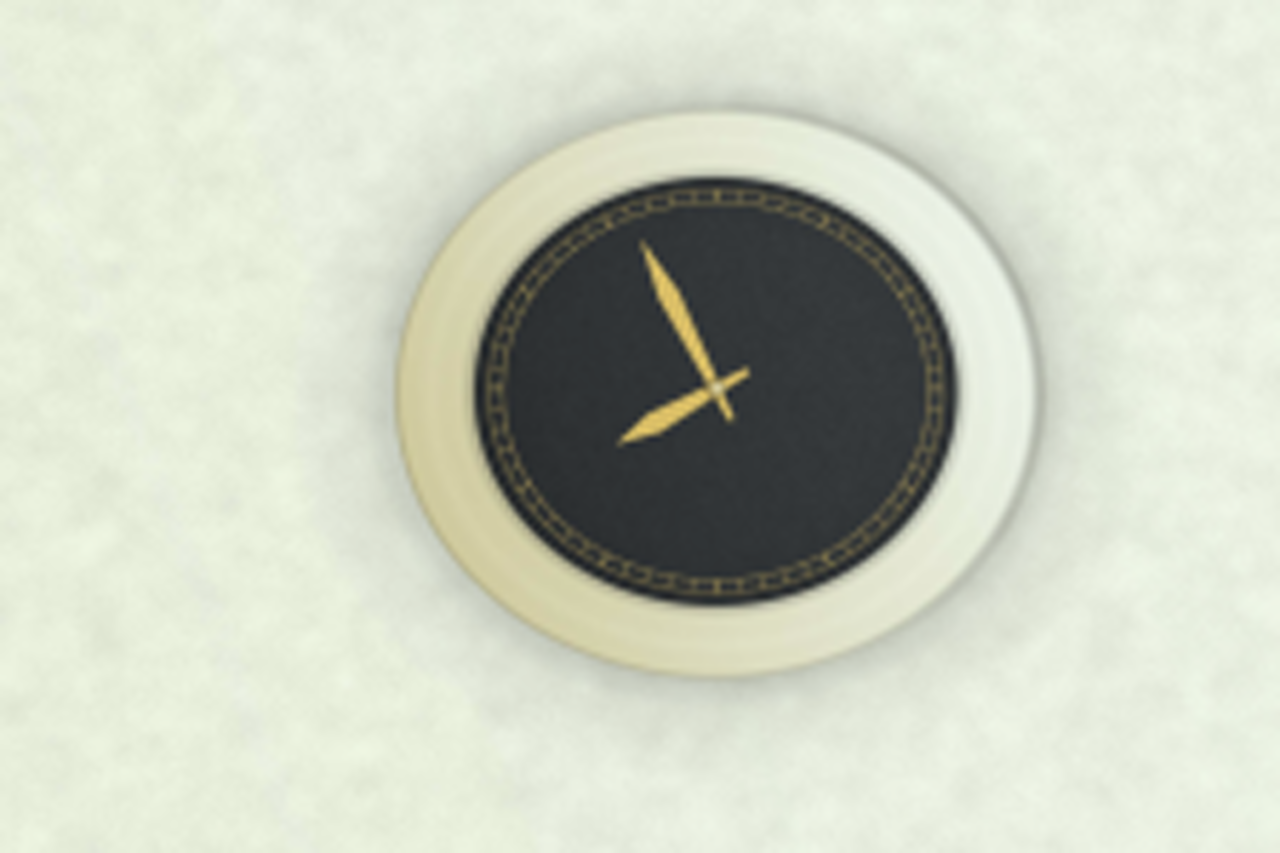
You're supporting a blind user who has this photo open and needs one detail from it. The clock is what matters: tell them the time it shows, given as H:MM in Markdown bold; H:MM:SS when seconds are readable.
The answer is **7:56**
